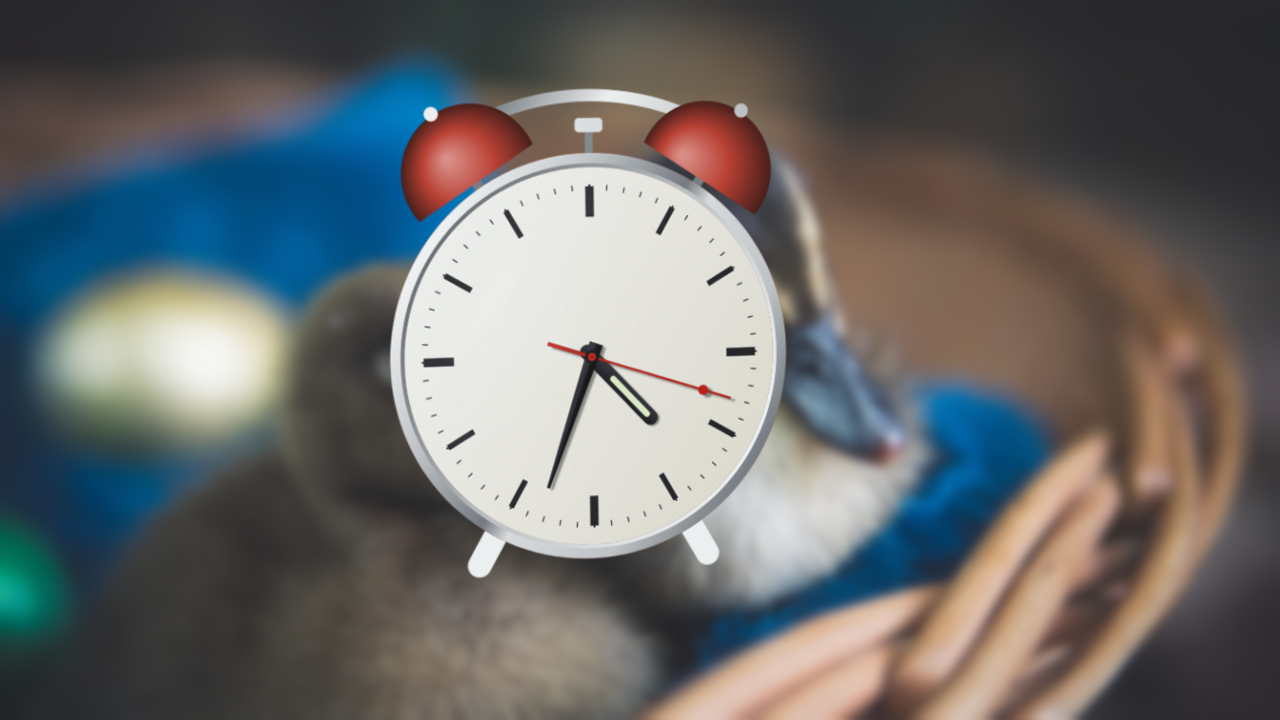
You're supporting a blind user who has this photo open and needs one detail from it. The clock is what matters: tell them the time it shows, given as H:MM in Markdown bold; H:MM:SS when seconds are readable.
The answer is **4:33:18**
